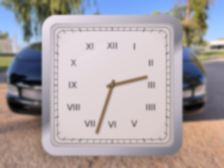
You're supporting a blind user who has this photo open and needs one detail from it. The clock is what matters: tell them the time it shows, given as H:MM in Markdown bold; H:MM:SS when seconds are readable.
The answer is **2:33**
